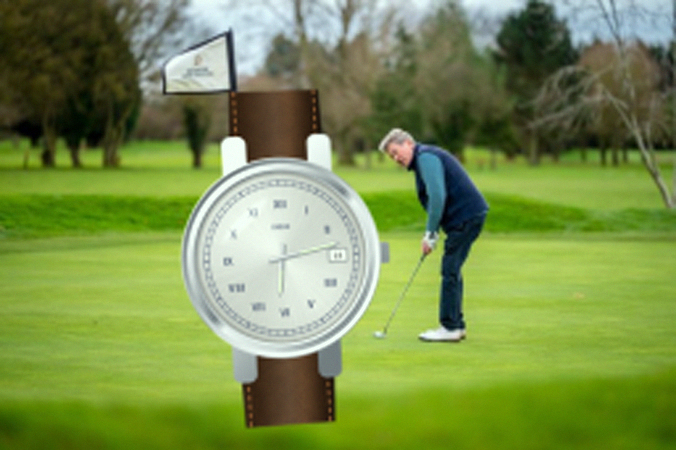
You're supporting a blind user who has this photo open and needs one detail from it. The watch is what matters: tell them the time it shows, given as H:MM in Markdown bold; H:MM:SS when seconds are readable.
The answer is **6:13**
